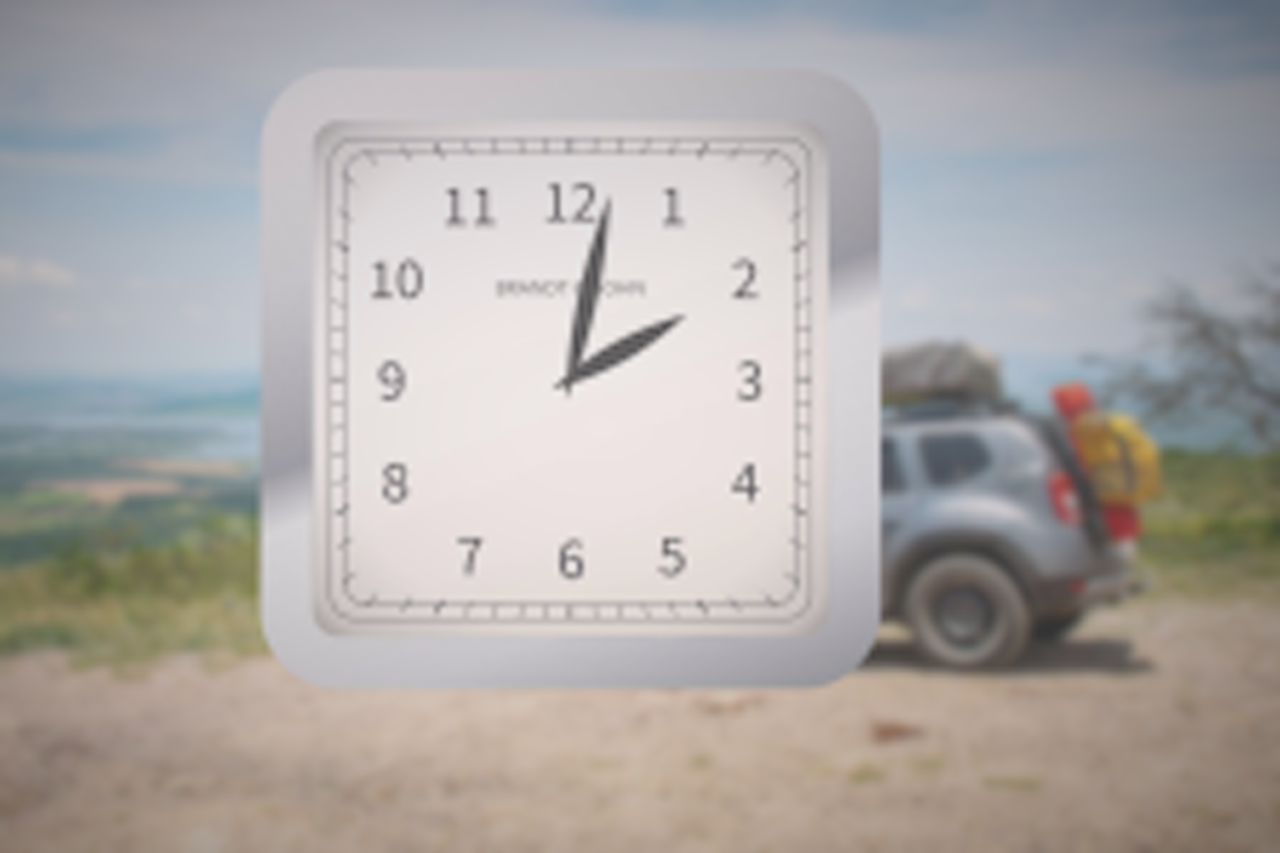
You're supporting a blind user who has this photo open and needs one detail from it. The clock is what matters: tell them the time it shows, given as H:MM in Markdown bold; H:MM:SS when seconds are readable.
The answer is **2:02**
